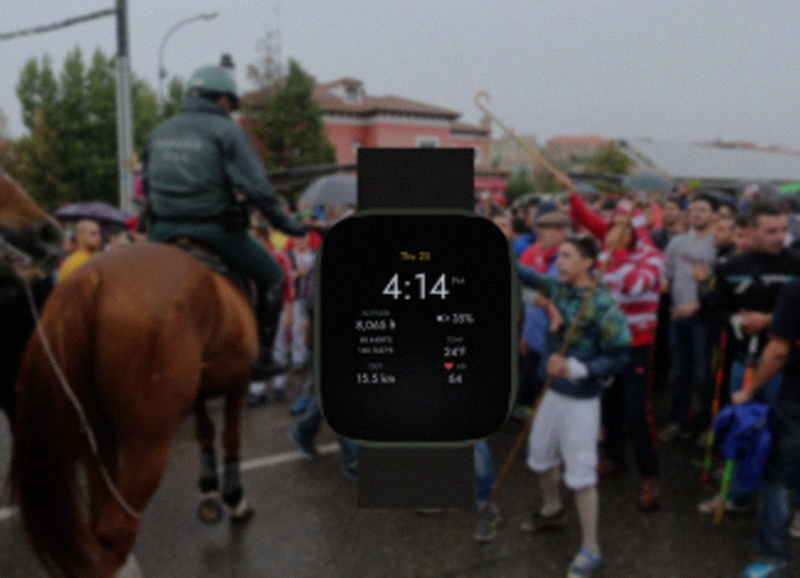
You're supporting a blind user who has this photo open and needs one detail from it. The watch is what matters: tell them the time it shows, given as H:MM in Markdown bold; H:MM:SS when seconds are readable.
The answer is **4:14**
